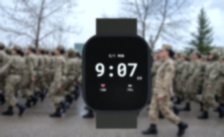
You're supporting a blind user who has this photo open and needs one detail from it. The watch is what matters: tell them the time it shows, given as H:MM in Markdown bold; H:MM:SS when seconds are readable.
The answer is **9:07**
